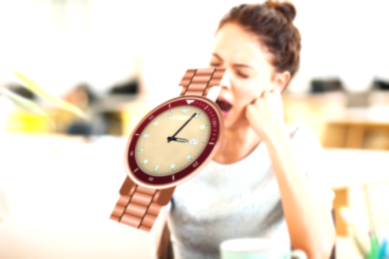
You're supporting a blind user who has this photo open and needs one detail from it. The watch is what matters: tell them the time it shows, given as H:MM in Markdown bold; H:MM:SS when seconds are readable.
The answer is **3:04**
